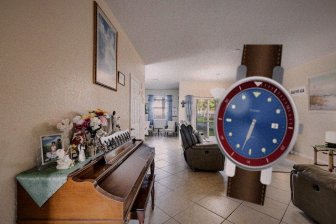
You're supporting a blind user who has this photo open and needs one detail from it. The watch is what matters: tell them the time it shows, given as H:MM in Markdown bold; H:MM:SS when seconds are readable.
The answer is **6:33**
